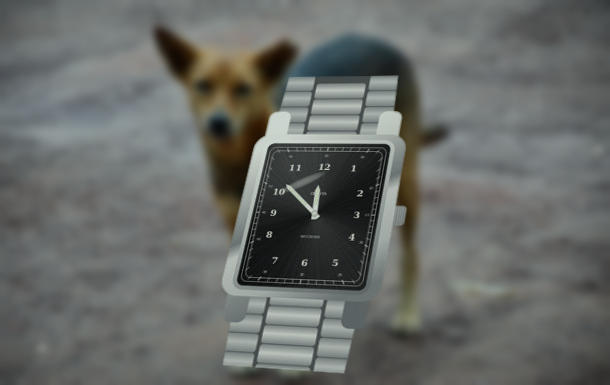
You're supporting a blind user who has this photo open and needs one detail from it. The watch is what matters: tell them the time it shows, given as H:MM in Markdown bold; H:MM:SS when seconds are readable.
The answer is **11:52**
